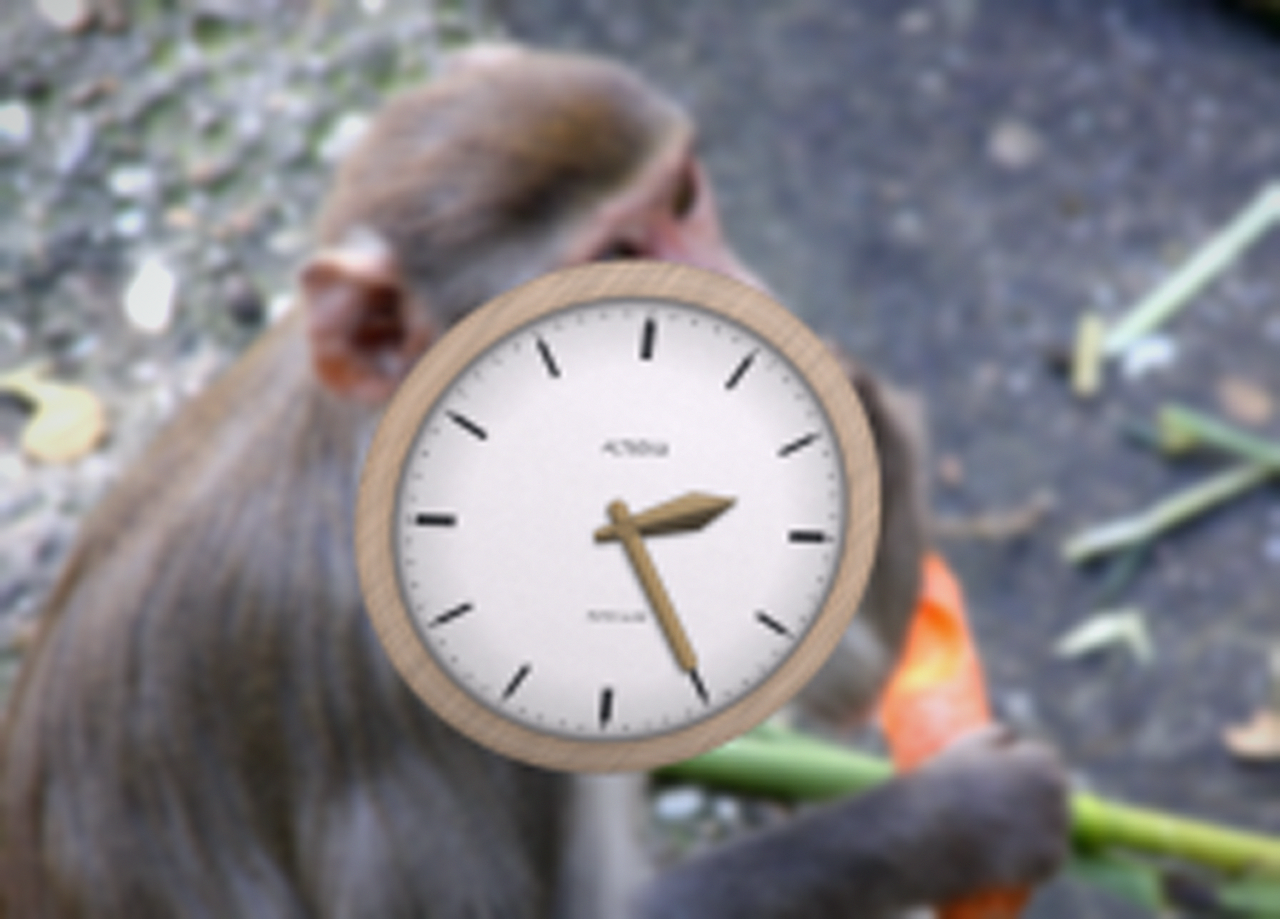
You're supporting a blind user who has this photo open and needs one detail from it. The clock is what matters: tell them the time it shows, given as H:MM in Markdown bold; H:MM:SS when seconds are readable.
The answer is **2:25**
